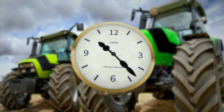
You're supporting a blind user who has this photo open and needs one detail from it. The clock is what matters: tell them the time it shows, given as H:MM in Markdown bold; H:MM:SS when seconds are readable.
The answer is **10:23**
